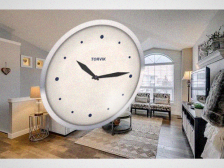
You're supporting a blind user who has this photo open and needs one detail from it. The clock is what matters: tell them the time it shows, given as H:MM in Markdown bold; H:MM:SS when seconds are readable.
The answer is **10:14**
